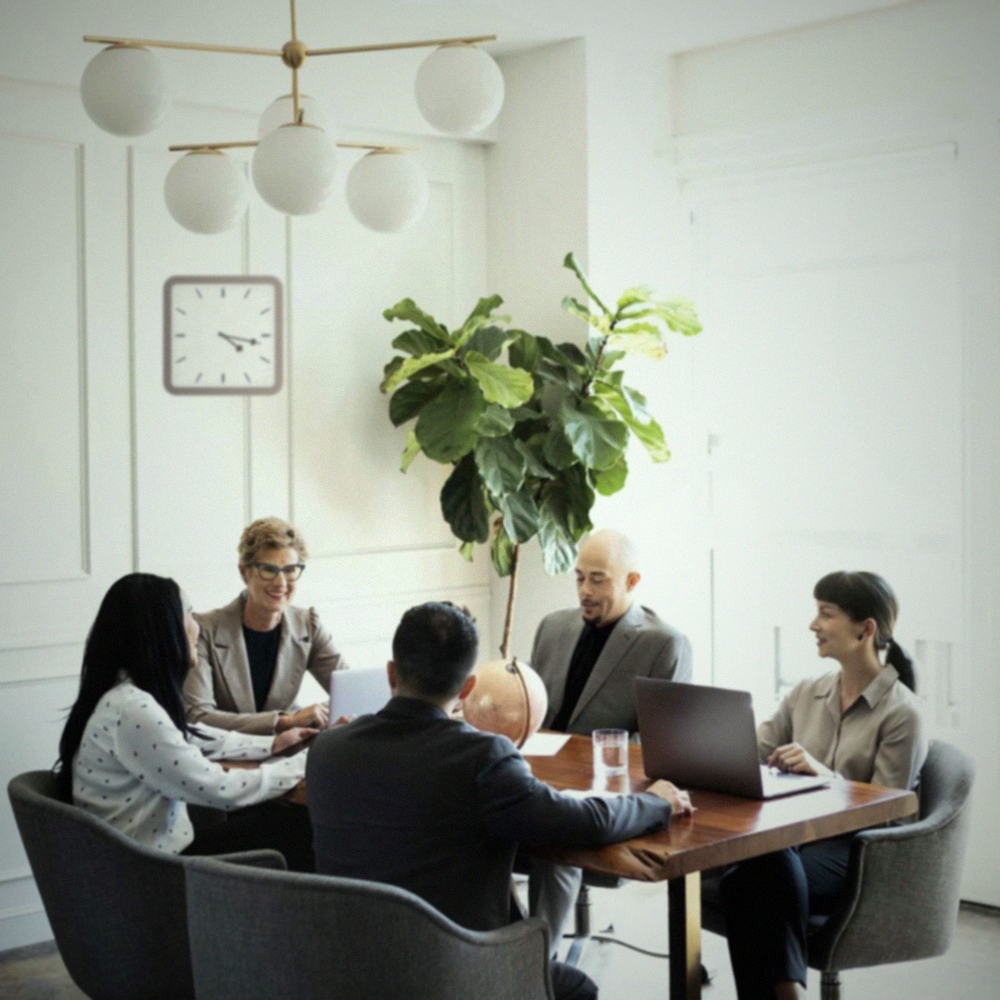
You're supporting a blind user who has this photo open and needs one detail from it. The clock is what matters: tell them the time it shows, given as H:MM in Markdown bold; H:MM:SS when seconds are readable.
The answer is **4:17**
